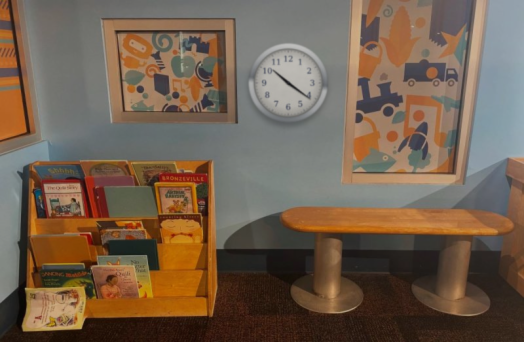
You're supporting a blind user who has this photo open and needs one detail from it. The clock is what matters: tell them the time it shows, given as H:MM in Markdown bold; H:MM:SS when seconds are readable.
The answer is **10:21**
